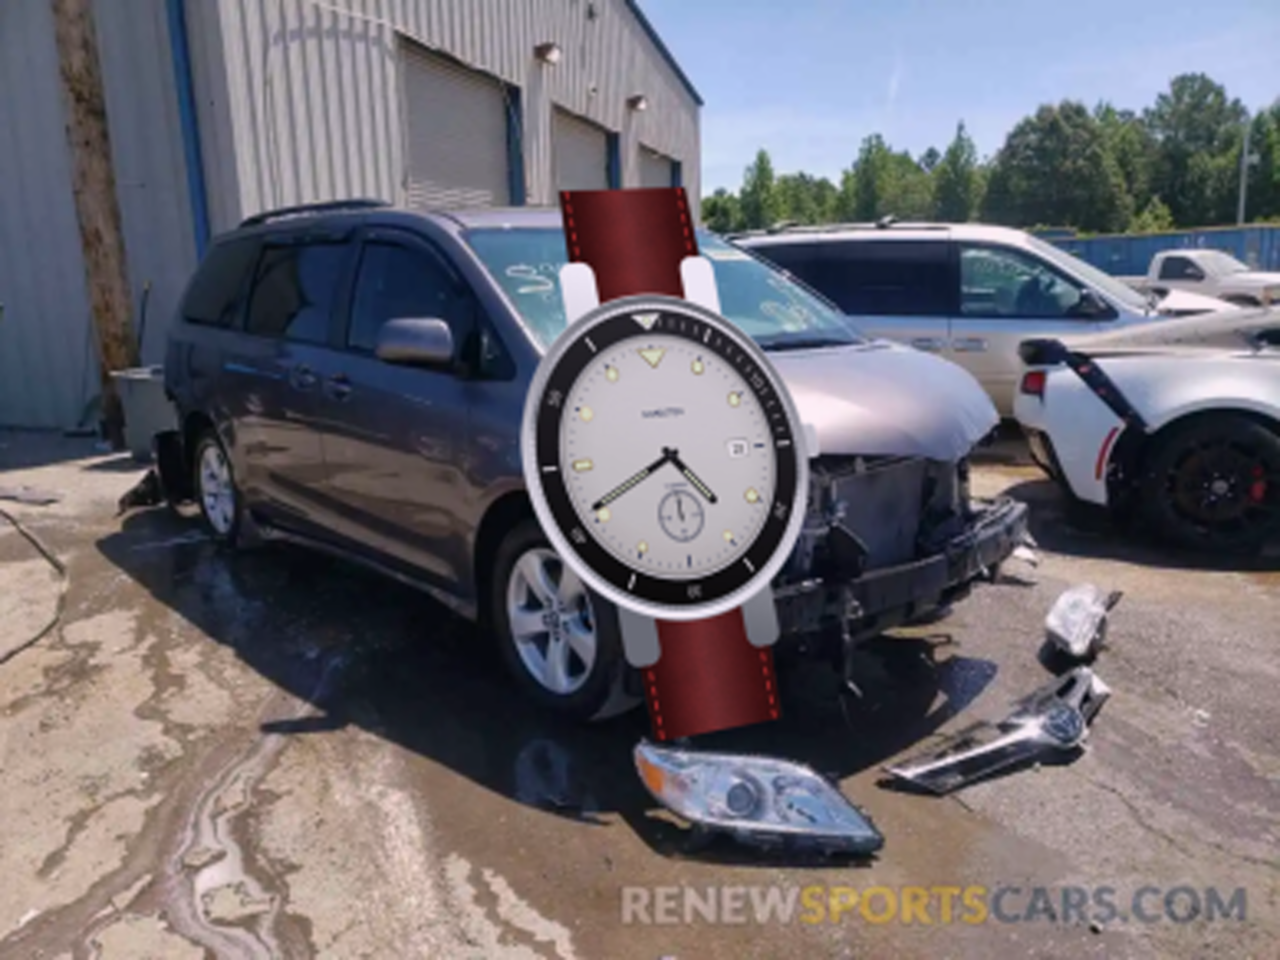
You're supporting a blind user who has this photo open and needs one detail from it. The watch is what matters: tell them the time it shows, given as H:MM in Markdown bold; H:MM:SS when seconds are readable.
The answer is **4:41**
